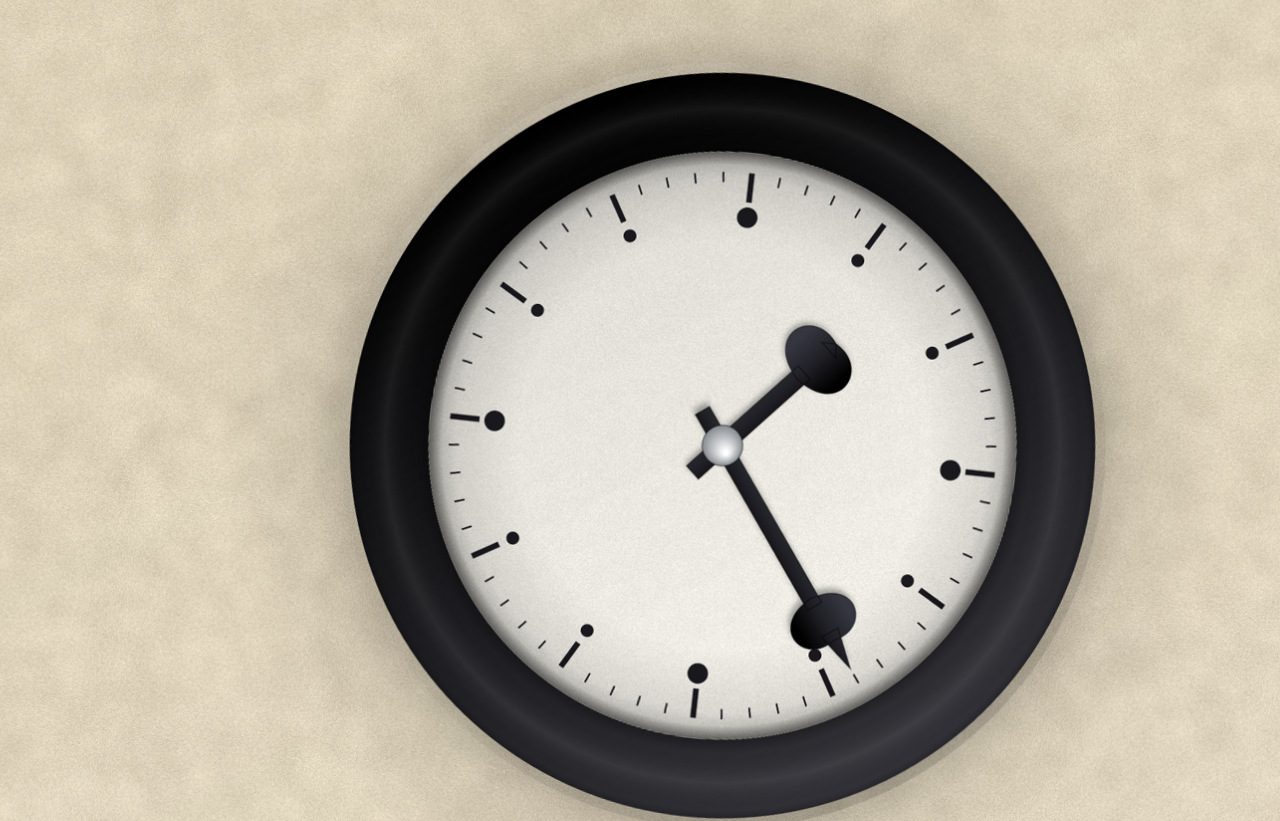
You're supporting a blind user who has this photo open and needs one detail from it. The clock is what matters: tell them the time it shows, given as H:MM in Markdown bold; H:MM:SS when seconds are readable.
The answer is **1:24**
